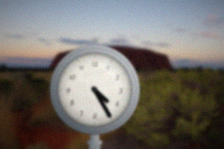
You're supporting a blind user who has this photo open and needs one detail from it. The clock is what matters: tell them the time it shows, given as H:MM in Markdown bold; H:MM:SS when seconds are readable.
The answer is **4:25**
